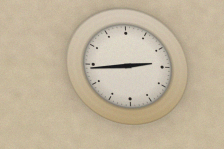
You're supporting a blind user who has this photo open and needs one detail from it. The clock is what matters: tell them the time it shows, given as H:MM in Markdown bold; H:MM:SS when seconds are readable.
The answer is **2:44**
